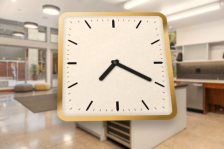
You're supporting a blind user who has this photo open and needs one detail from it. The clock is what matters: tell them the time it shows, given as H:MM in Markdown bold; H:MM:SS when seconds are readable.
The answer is **7:20**
